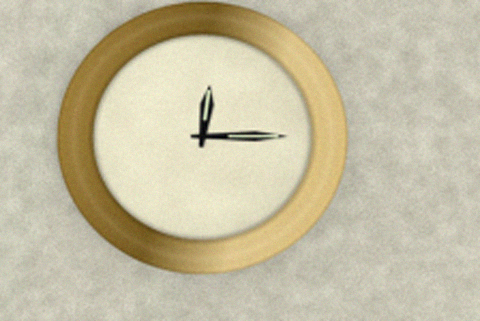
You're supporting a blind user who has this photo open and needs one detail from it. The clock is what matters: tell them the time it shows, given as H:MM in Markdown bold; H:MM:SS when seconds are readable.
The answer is **12:15**
